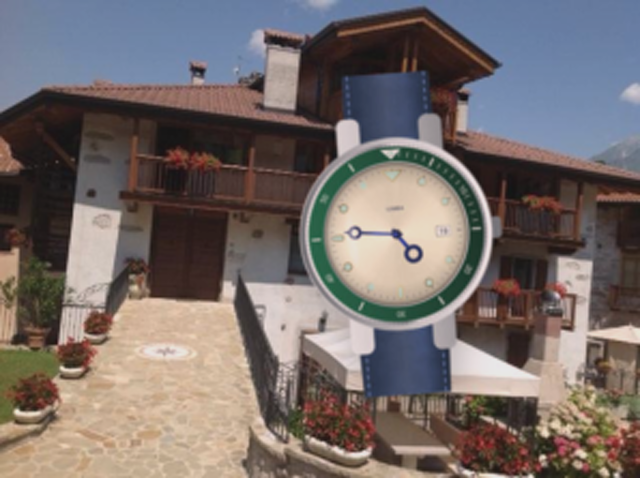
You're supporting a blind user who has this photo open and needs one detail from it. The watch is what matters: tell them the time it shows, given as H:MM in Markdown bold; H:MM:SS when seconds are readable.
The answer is **4:46**
